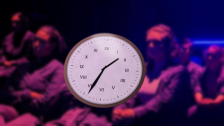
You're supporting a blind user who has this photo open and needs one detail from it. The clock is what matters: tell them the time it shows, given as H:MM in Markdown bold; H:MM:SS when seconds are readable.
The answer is **1:34**
